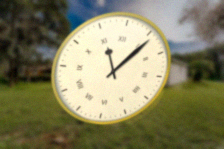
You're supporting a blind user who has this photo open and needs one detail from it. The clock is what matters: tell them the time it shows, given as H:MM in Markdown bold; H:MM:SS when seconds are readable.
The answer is **11:06**
